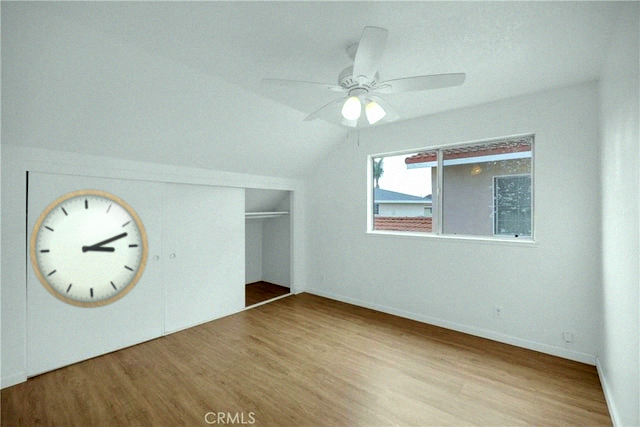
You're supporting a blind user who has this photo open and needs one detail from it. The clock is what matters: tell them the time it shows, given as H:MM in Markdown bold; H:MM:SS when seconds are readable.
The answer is **3:12**
